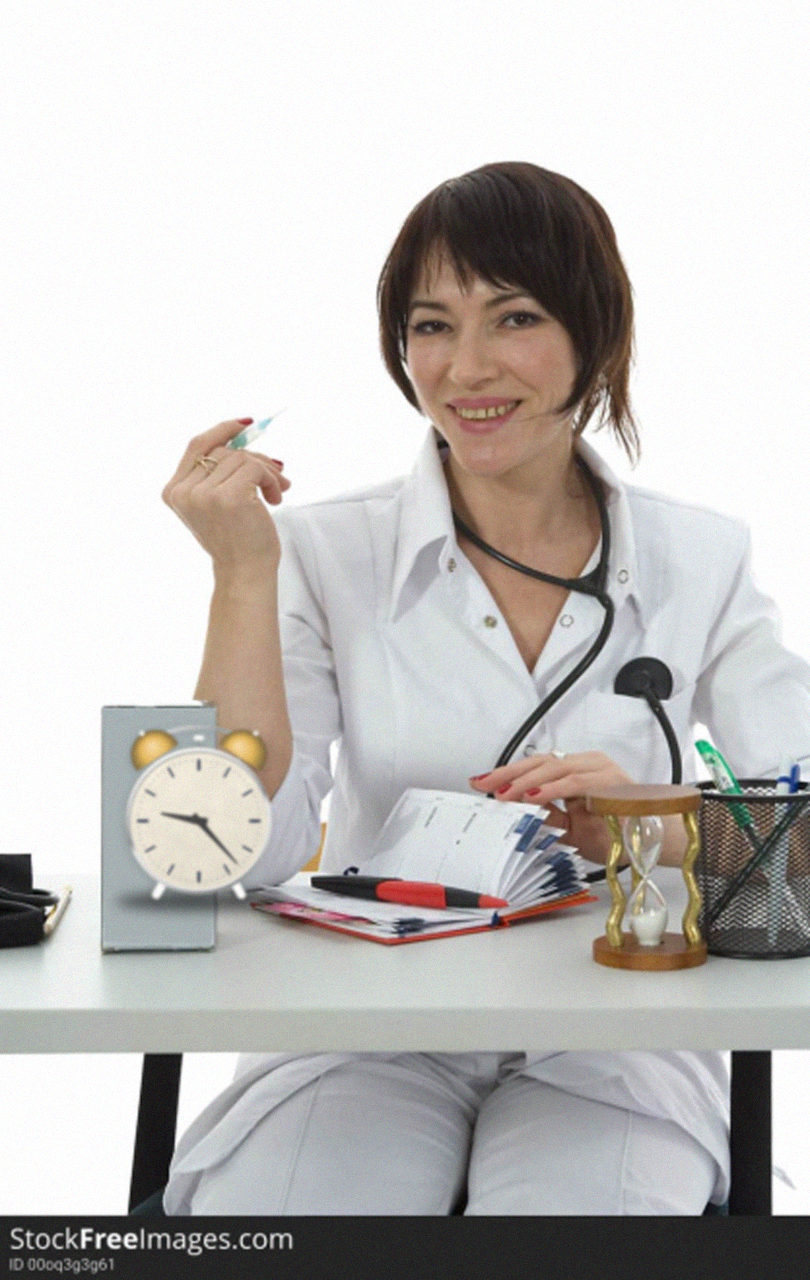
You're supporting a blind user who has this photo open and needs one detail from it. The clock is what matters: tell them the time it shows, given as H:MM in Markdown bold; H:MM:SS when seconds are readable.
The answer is **9:23**
